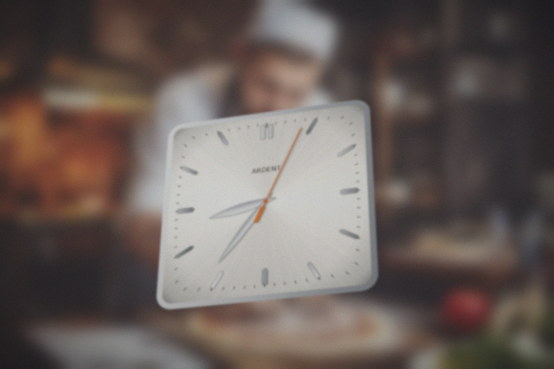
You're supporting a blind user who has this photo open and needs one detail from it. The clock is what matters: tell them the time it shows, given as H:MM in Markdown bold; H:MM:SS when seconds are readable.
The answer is **8:36:04**
